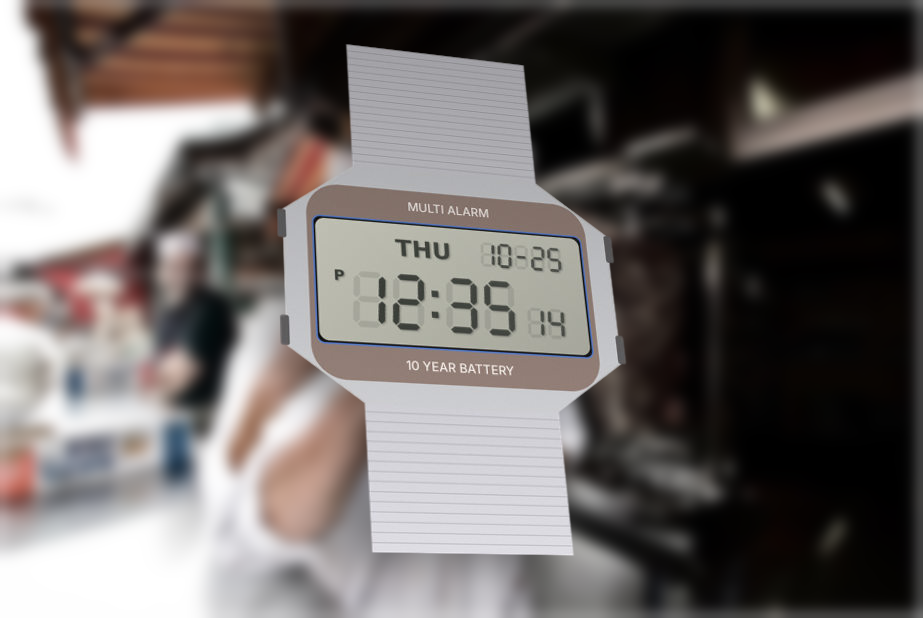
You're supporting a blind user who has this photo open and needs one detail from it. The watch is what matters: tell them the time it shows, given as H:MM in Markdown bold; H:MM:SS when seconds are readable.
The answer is **12:35:14**
